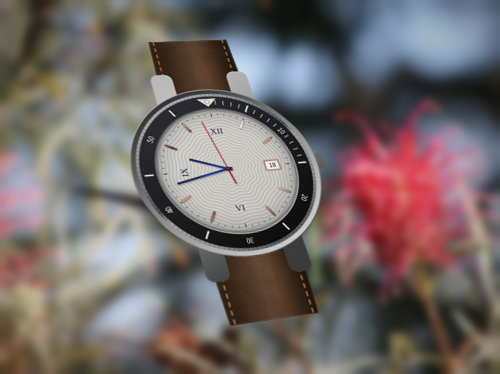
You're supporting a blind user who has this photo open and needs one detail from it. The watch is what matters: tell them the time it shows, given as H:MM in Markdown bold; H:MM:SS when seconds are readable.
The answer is **9:42:58**
